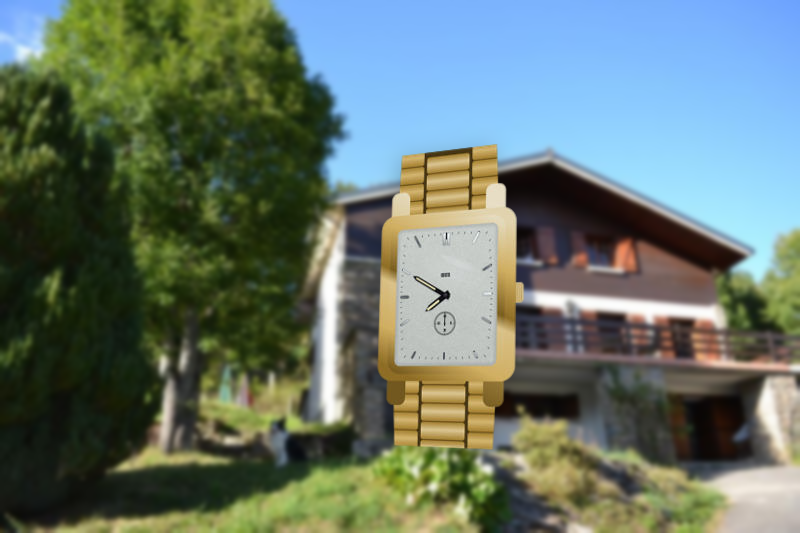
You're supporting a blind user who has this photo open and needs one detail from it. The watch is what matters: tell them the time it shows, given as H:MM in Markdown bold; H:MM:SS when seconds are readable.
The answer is **7:50**
